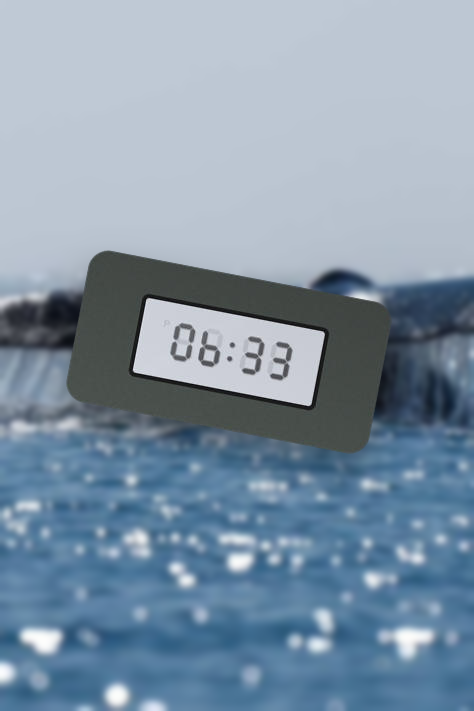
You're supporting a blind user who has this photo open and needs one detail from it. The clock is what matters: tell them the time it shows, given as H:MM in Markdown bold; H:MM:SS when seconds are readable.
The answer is **6:33**
